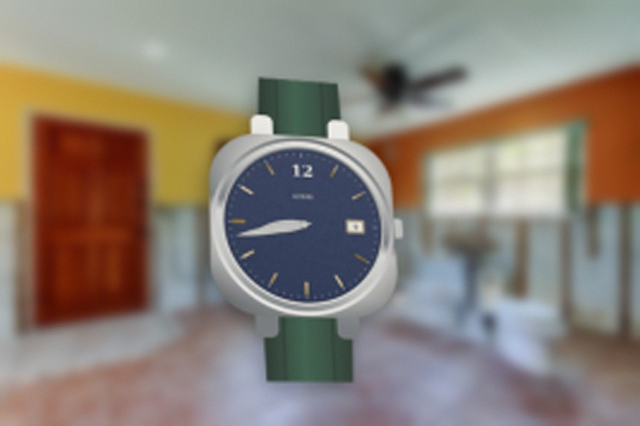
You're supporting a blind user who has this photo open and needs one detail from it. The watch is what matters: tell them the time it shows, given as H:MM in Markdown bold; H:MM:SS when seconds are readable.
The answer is **8:43**
